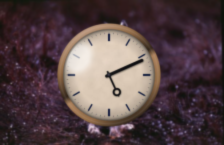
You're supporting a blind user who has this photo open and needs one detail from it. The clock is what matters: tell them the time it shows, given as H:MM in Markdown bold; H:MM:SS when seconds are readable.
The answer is **5:11**
